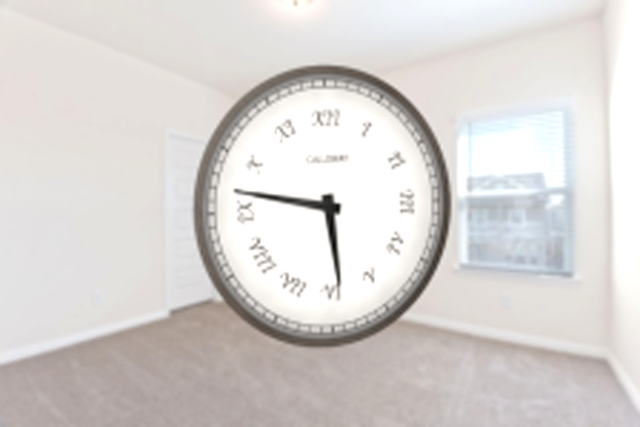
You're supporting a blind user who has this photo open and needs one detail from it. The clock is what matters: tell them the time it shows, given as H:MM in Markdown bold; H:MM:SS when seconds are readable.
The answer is **5:47**
